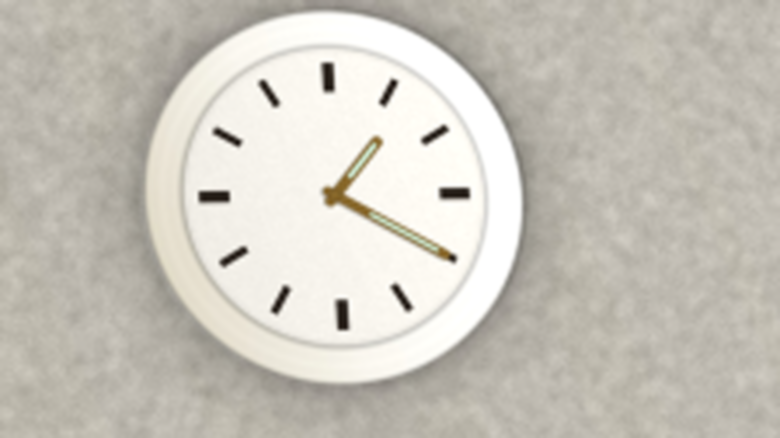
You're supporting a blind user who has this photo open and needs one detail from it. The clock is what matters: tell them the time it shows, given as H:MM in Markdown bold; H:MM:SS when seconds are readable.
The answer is **1:20**
